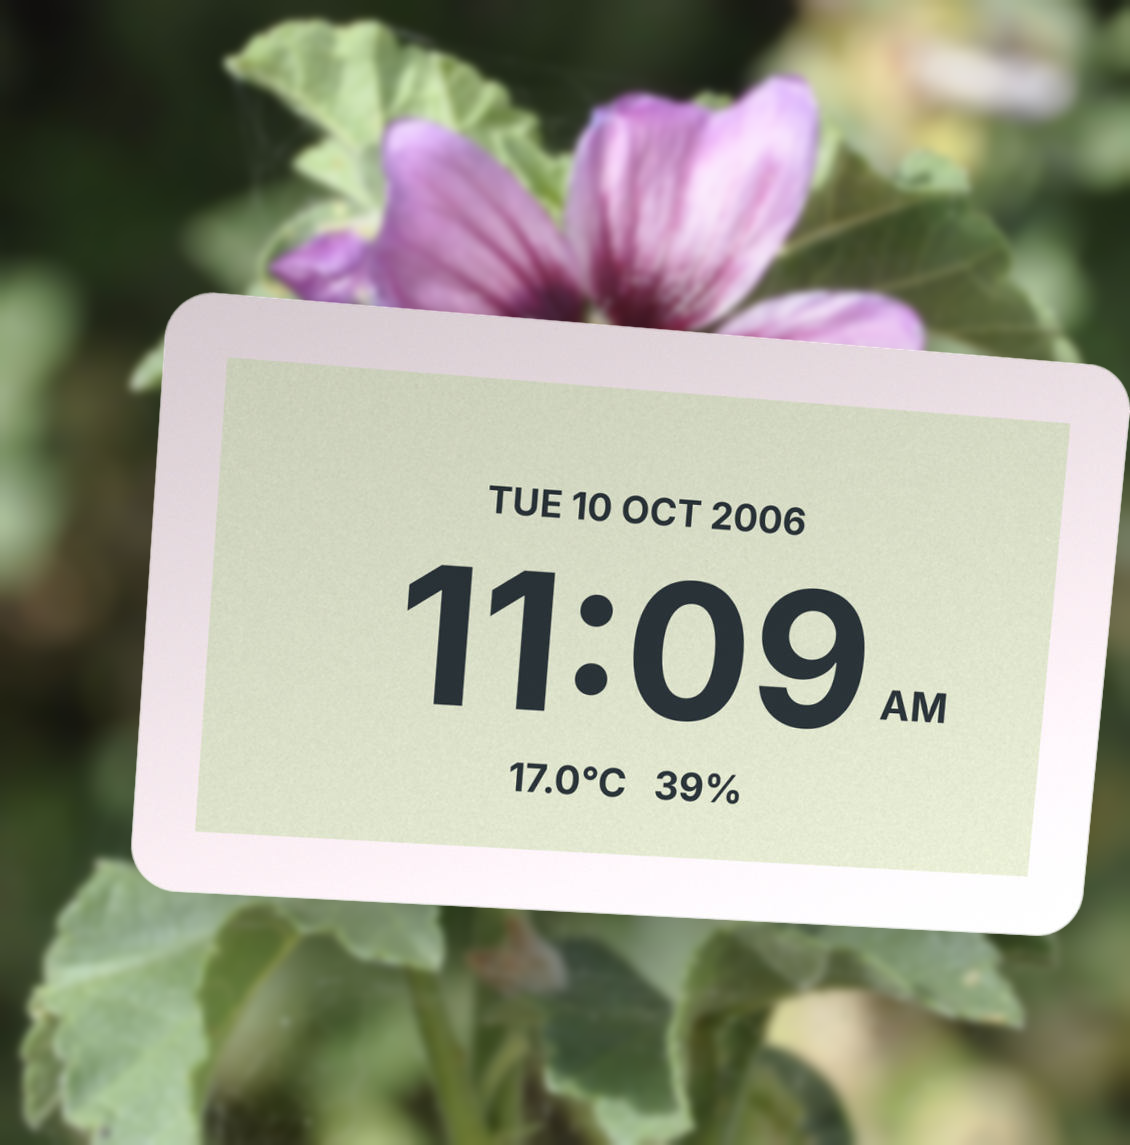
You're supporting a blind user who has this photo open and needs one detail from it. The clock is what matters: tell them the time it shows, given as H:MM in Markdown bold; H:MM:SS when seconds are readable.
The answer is **11:09**
